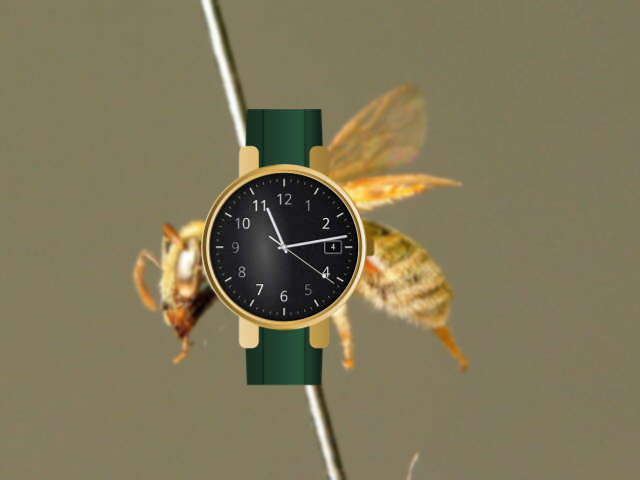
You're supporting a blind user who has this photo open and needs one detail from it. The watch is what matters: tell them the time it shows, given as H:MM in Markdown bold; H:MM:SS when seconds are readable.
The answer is **11:13:21**
